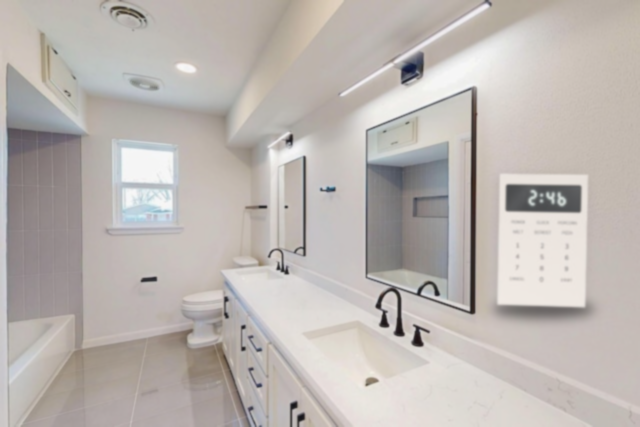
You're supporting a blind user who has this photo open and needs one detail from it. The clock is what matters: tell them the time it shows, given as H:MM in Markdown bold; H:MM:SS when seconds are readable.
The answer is **2:46**
